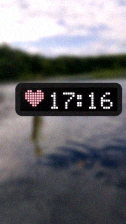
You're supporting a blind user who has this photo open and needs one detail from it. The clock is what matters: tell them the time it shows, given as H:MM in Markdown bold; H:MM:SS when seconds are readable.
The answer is **17:16**
